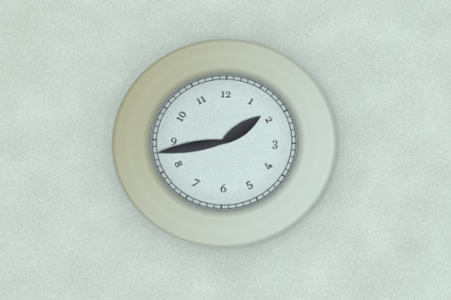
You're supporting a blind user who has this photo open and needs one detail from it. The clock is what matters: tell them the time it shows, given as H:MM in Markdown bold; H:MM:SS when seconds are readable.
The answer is **1:43**
